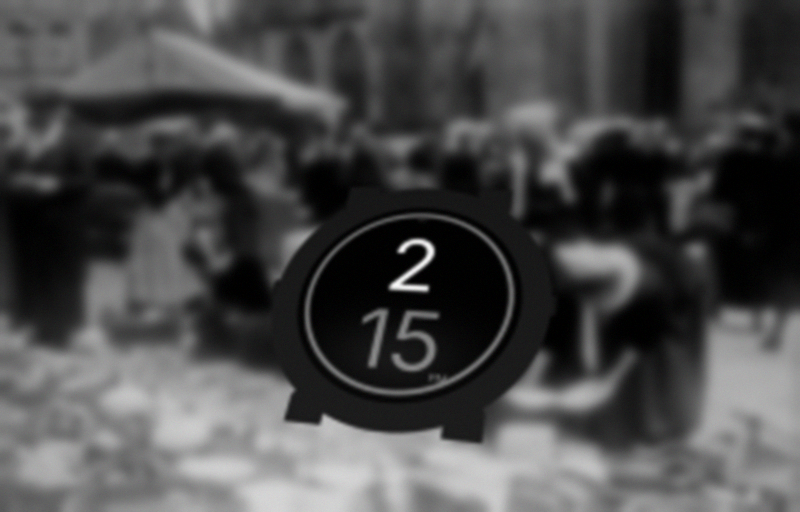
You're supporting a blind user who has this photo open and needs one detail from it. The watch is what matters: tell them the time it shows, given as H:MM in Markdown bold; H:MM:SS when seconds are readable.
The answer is **2:15**
